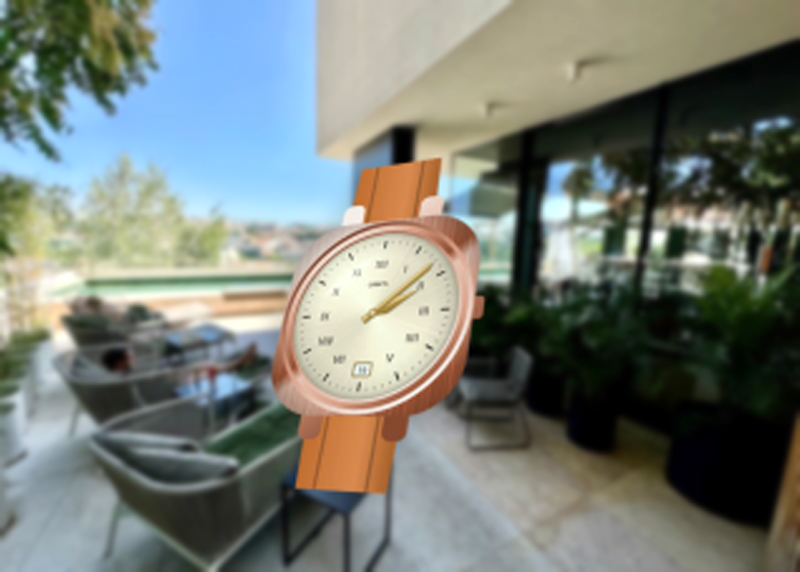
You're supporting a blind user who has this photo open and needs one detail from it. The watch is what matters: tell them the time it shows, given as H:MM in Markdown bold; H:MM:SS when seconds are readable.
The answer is **2:08**
